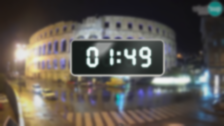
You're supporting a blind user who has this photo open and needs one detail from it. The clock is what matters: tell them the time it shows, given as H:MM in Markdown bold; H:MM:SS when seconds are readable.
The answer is **1:49**
